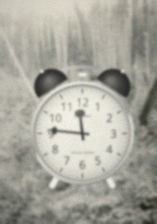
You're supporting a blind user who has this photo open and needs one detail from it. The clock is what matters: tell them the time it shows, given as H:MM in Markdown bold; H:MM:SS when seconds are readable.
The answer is **11:46**
